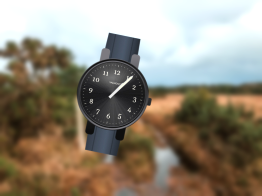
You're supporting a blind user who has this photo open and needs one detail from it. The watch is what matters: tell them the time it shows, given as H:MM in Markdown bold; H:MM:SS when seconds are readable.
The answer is **1:06**
